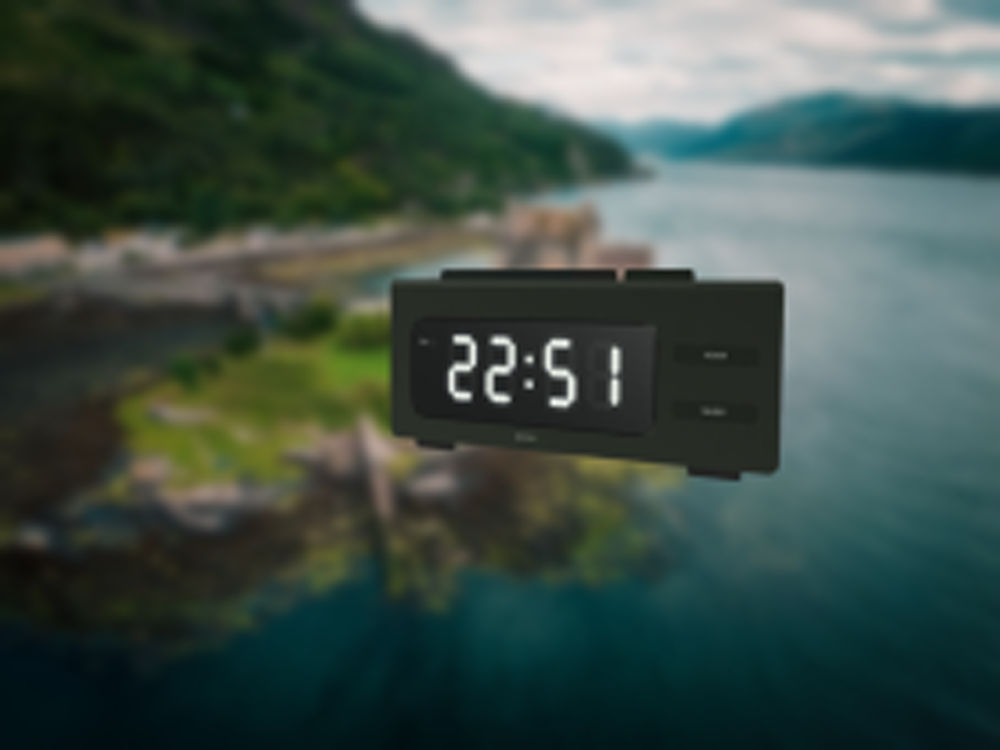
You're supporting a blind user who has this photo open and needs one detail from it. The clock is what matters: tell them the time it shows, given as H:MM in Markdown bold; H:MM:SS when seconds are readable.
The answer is **22:51**
